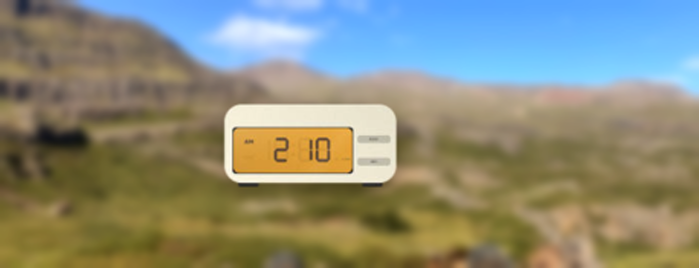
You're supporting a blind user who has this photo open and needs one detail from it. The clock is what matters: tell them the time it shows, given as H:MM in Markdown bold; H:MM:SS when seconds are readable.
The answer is **2:10**
